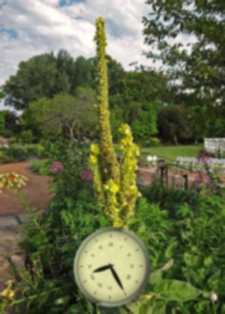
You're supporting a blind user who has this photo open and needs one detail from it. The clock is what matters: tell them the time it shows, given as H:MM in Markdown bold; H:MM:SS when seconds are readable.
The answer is **8:25**
